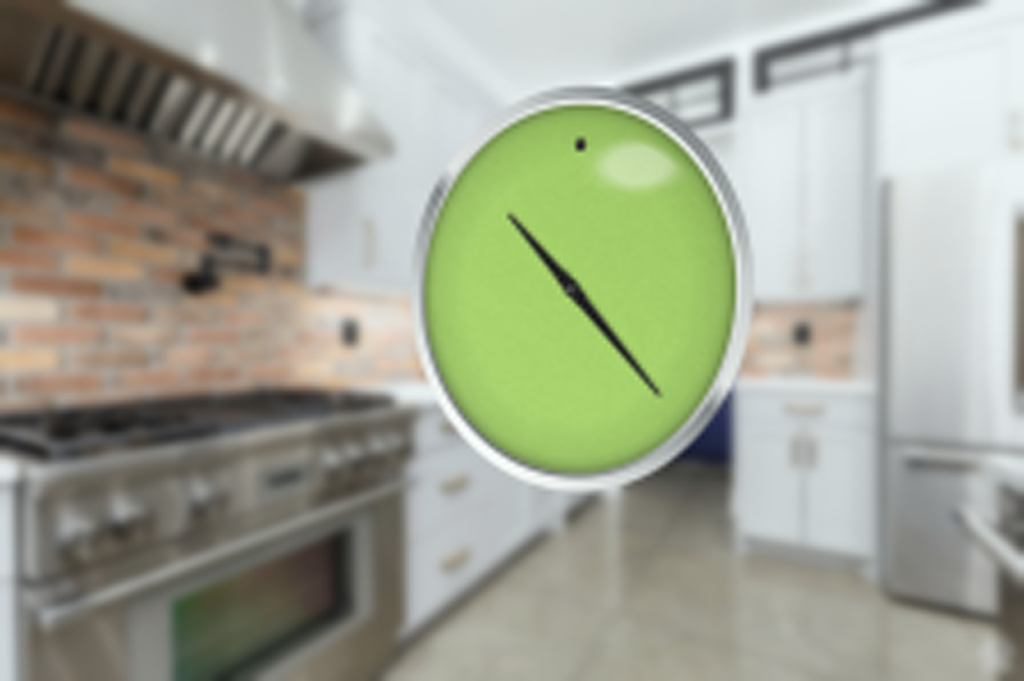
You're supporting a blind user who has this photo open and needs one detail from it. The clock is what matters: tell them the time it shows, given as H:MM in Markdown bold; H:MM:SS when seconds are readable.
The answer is **10:22**
